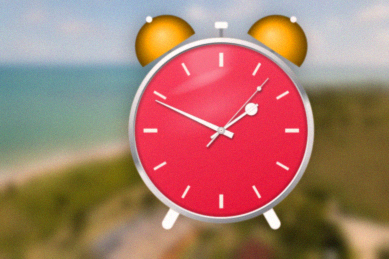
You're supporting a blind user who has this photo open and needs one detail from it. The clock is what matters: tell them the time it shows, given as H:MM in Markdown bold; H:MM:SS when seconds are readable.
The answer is **1:49:07**
